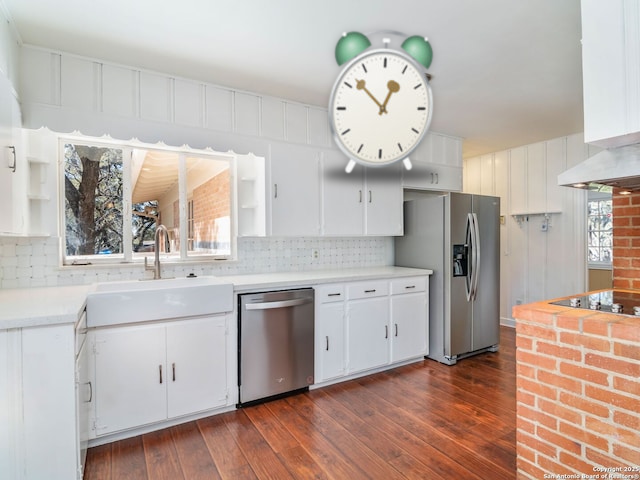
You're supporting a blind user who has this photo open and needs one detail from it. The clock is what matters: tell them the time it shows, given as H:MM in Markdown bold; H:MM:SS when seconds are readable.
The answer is **12:52**
